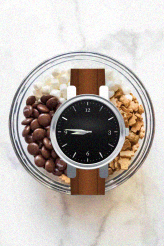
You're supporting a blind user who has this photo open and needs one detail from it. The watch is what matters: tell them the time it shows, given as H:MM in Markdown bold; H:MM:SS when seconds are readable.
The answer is **8:46**
